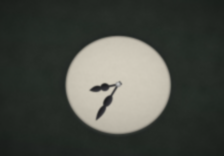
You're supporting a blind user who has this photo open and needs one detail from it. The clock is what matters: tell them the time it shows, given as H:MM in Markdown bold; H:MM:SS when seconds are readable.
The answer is **8:35**
